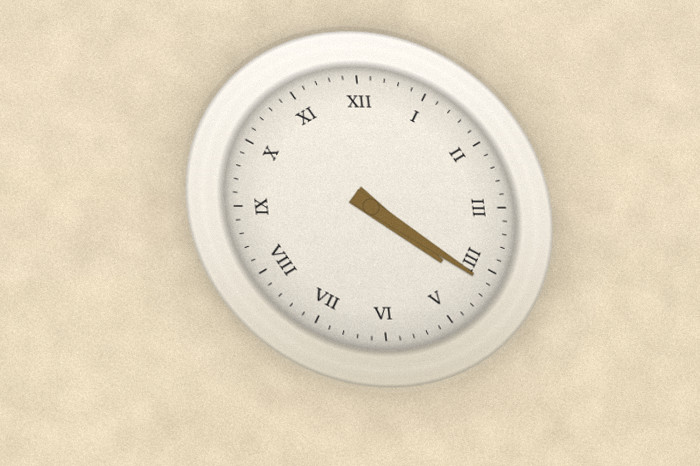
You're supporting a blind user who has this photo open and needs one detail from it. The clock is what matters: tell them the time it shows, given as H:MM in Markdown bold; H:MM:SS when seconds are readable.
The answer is **4:21**
